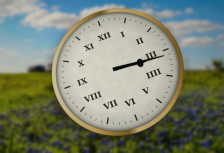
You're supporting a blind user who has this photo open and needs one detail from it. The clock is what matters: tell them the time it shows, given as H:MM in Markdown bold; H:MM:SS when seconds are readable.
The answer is **3:16**
